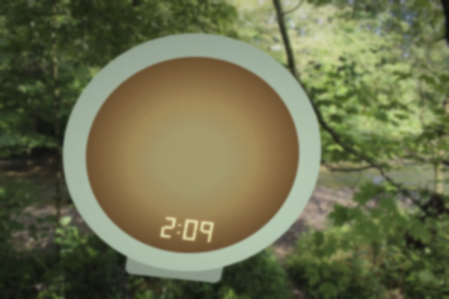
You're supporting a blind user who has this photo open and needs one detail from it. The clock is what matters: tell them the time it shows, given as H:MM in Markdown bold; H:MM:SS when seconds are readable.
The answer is **2:09**
